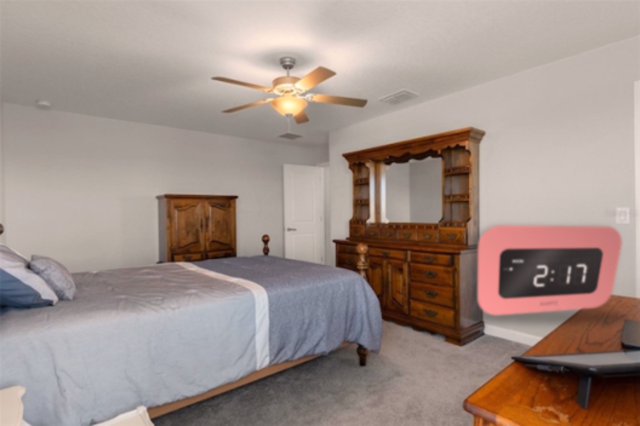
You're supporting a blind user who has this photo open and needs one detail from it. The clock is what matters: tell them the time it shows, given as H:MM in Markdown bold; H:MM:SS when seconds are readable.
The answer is **2:17**
